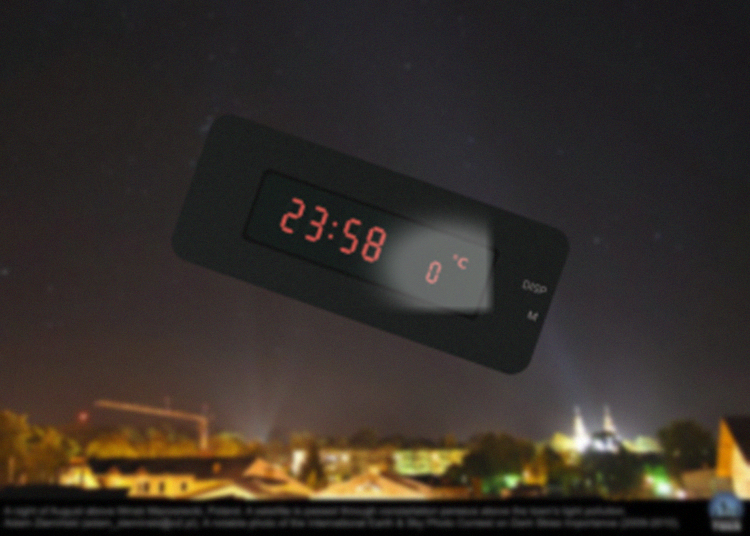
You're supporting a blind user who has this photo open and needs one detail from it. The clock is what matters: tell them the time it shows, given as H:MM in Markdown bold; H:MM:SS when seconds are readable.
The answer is **23:58**
